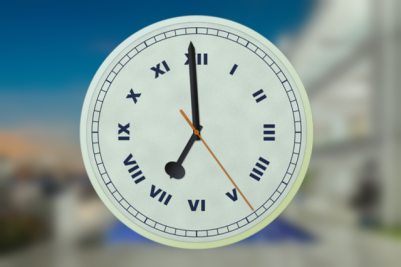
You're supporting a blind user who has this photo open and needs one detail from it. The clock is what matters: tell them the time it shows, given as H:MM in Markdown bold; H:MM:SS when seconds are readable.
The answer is **6:59:24**
